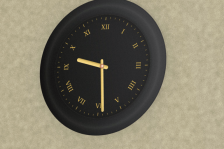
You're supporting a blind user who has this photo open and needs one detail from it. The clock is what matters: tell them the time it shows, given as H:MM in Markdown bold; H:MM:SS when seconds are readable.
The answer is **9:29**
